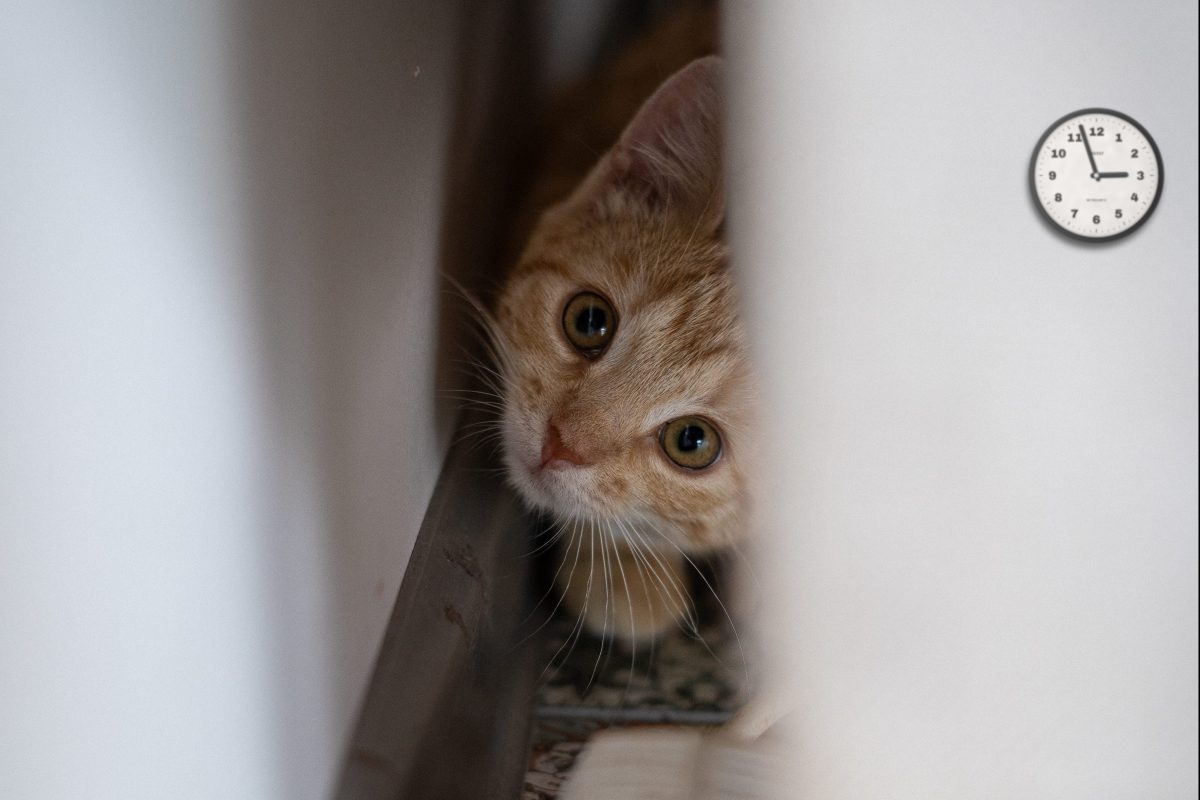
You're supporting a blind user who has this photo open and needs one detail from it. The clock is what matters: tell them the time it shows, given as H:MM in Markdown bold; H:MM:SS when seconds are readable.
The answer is **2:57**
